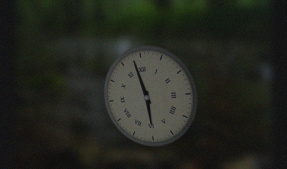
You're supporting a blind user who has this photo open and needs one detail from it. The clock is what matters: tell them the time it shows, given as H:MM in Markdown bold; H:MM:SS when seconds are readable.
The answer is **5:58**
